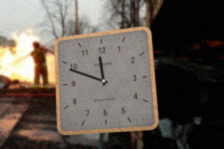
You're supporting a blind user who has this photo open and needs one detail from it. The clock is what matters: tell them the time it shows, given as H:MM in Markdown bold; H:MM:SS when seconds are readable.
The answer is **11:49**
